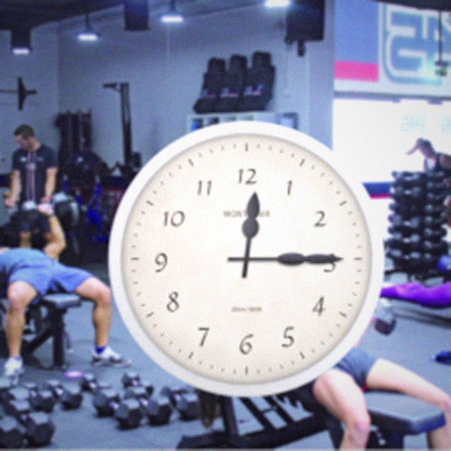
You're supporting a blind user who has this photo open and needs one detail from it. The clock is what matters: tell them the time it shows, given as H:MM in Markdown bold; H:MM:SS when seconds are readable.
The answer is **12:15**
